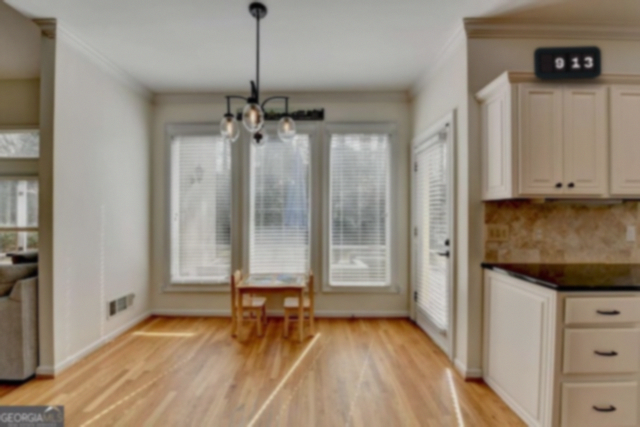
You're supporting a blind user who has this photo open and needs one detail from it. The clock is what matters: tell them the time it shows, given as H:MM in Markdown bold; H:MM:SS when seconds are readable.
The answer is **9:13**
